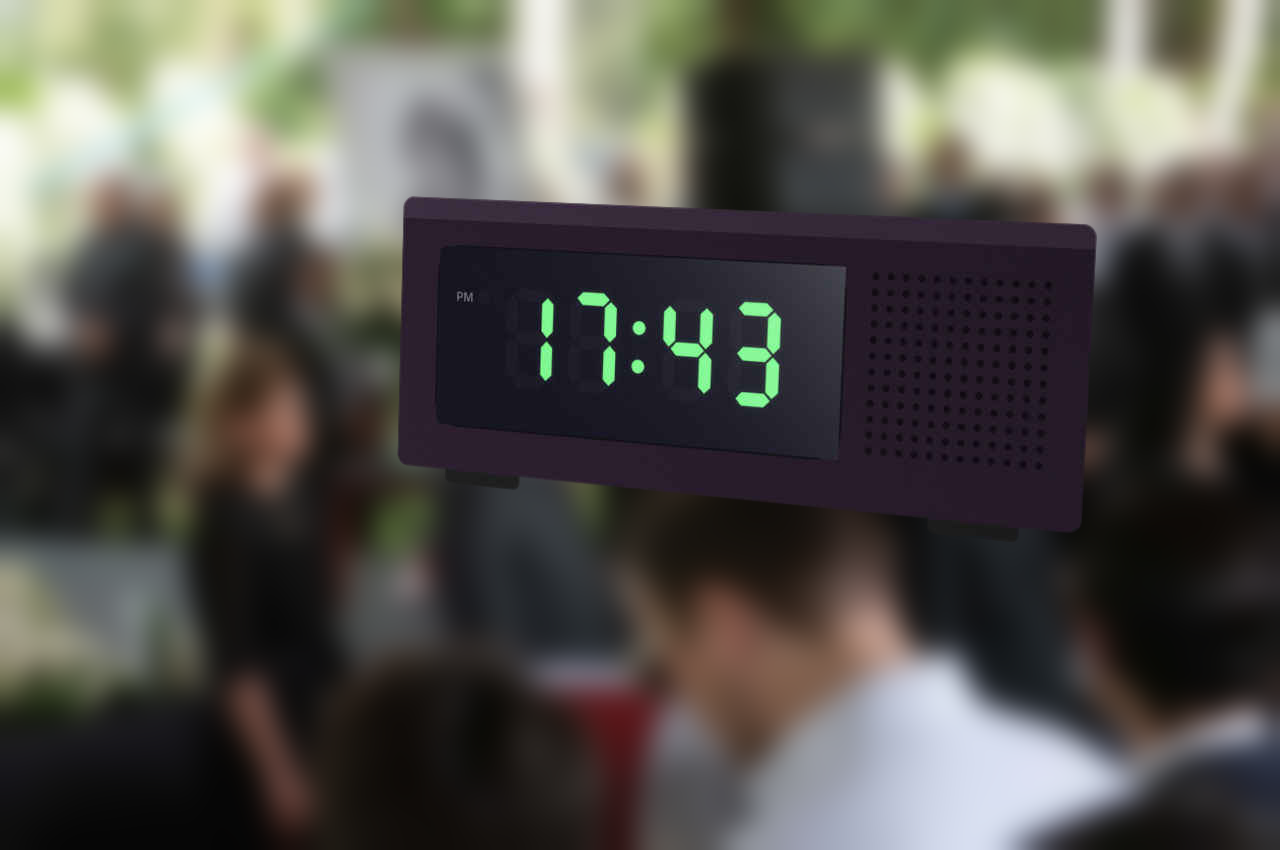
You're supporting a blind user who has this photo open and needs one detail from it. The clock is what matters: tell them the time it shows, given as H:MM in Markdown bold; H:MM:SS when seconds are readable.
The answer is **17:43**
